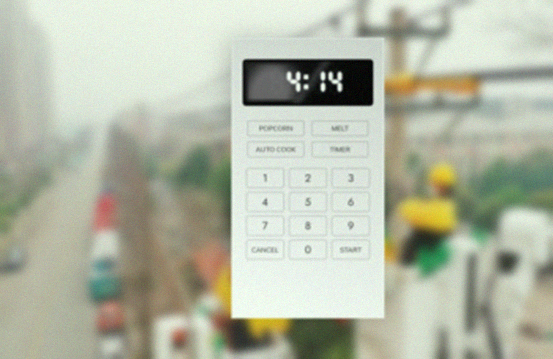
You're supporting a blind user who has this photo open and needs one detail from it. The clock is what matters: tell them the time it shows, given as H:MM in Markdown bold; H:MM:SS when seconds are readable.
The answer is **4:14**
